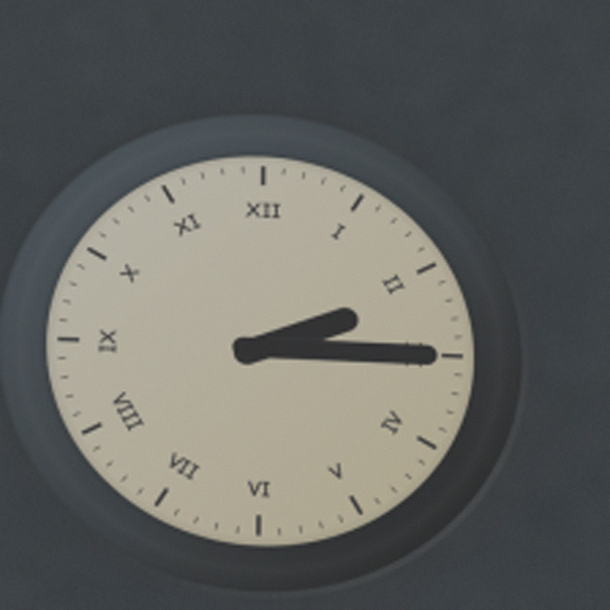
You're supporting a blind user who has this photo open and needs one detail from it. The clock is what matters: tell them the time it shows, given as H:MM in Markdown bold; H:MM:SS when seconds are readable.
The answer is **2:15**
